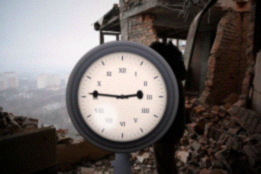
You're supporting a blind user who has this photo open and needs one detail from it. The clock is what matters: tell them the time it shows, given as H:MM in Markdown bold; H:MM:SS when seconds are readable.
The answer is **2:46**
